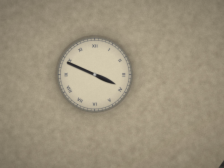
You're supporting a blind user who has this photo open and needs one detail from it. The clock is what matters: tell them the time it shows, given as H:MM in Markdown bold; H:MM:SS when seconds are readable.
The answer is **3:49**
